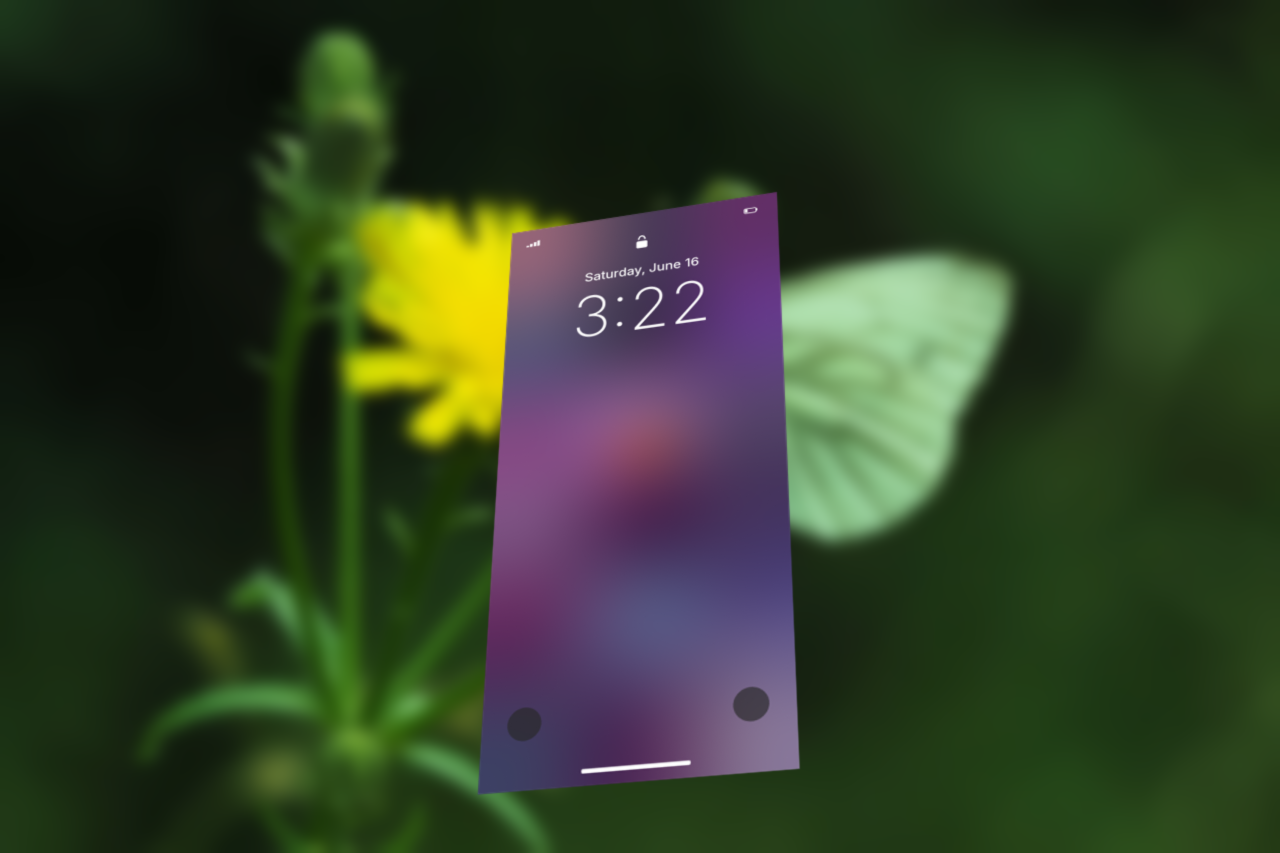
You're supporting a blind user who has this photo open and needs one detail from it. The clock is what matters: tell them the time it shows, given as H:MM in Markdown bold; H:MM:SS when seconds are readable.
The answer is **3:22**
